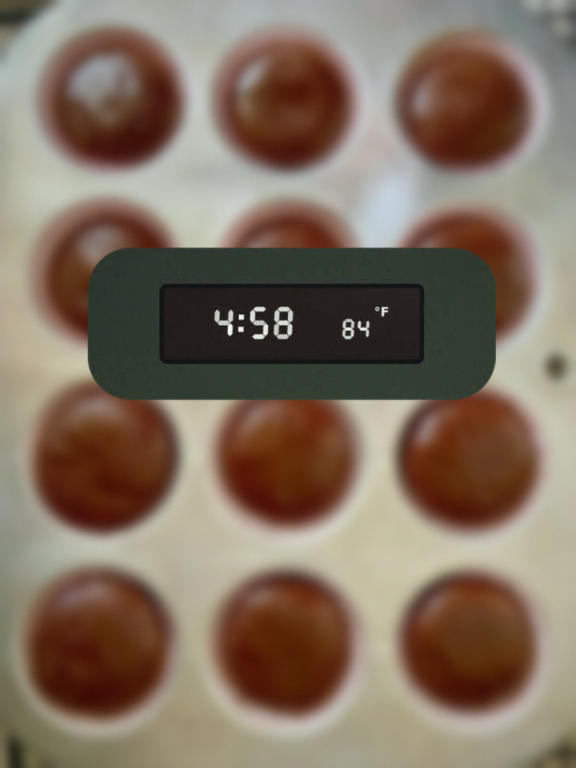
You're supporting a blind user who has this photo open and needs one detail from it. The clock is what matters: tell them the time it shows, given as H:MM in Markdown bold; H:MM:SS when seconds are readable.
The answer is **4:58**
